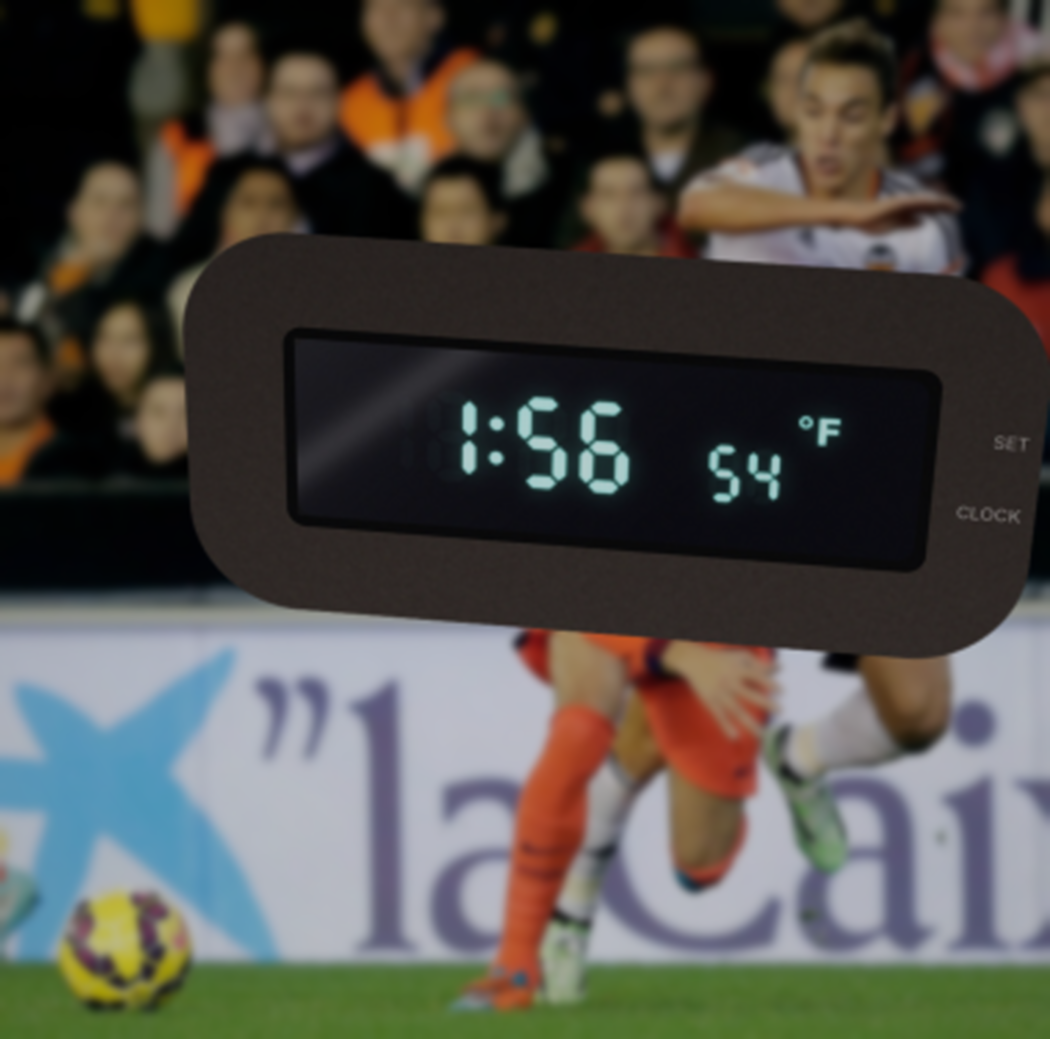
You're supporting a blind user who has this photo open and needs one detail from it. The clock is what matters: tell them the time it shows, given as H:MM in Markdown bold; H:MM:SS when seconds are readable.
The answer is **1:56**
